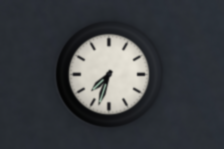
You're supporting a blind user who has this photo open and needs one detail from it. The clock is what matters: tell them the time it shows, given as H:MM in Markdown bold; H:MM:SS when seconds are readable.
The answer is **7:33**
